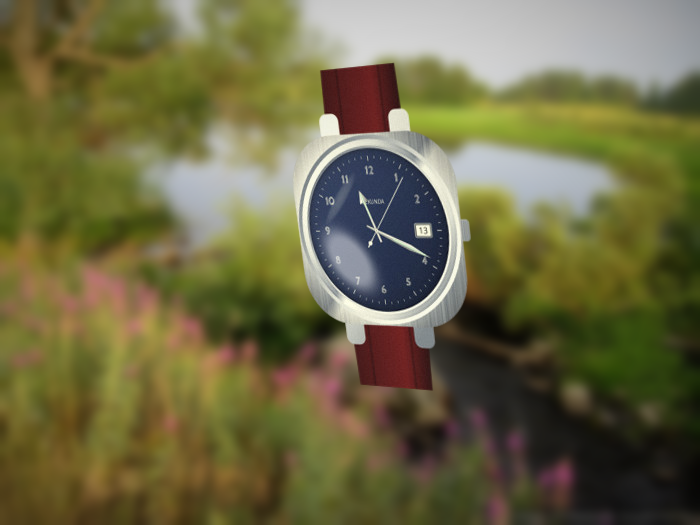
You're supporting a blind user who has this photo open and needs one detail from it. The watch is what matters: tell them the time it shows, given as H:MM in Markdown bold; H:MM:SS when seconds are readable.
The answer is **11:19:06**
